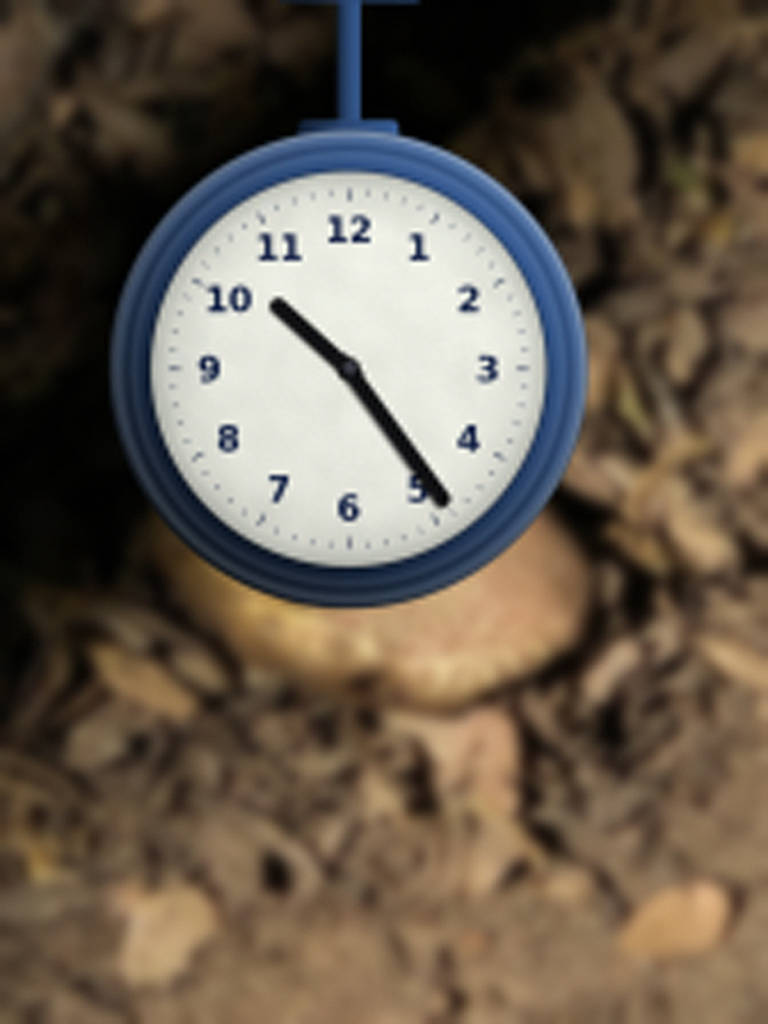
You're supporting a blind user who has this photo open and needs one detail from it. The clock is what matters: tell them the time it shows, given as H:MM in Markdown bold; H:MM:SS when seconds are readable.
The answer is **10:24**
